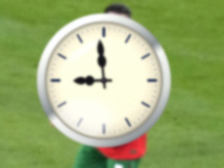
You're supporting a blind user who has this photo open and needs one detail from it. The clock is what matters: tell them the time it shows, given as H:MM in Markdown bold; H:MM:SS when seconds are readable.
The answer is **8:59**
